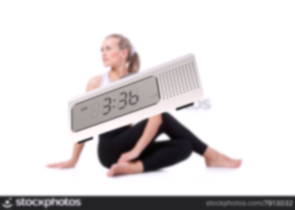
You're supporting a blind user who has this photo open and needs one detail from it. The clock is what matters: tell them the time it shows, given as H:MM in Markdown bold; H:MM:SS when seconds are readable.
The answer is **3:36**
